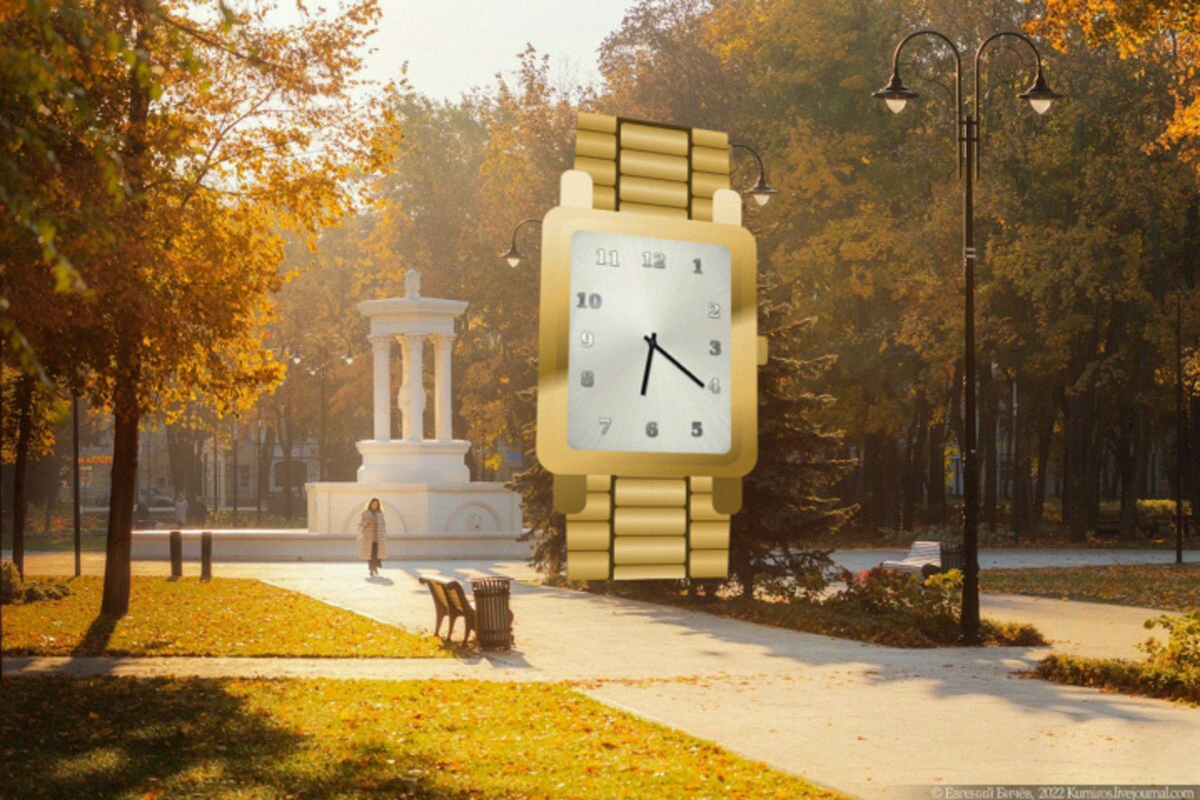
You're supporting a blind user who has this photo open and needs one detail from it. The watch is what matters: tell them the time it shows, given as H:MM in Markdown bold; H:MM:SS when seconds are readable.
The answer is **6:21**
